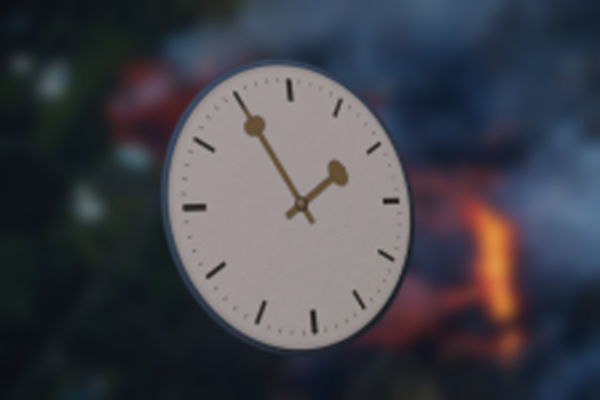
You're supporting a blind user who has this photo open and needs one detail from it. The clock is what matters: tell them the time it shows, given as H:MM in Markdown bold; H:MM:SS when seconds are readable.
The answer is **1:55**
